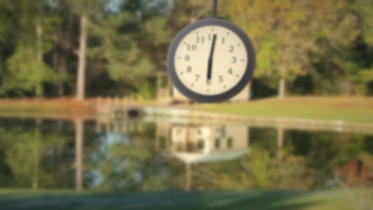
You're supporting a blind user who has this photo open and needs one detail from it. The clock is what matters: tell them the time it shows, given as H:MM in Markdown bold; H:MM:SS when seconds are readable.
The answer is **6:01**
